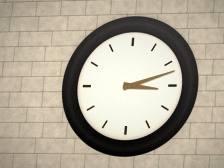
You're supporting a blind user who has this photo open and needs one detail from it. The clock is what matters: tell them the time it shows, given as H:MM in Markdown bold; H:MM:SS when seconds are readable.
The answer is **3:12**
